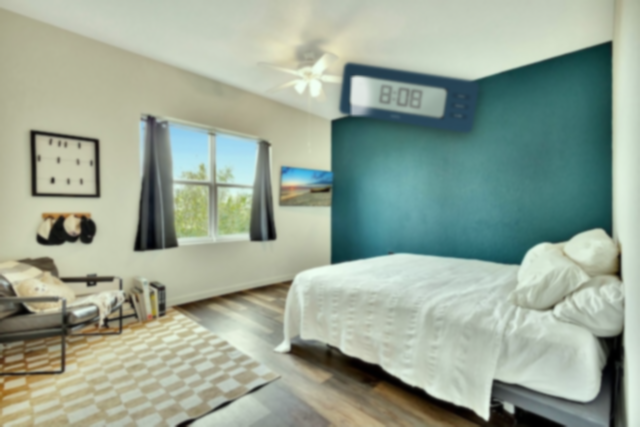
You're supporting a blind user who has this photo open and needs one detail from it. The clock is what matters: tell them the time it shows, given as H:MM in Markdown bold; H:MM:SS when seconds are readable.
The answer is **8:08**
